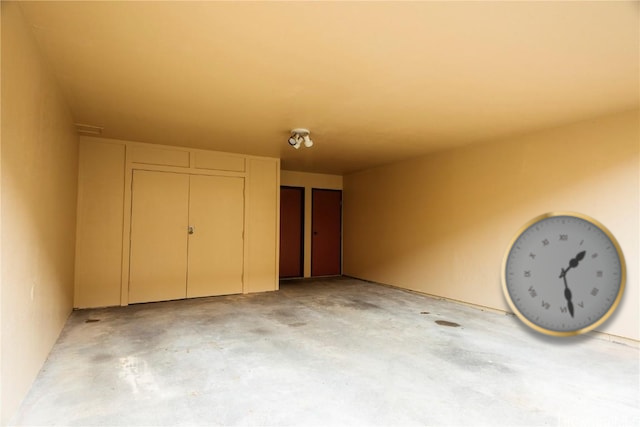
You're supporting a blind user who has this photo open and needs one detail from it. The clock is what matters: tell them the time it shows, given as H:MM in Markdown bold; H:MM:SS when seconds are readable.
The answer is **1:28**
